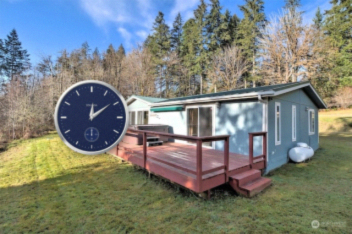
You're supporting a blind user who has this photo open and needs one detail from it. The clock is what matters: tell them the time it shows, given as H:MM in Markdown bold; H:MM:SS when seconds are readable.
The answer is **12:09**
